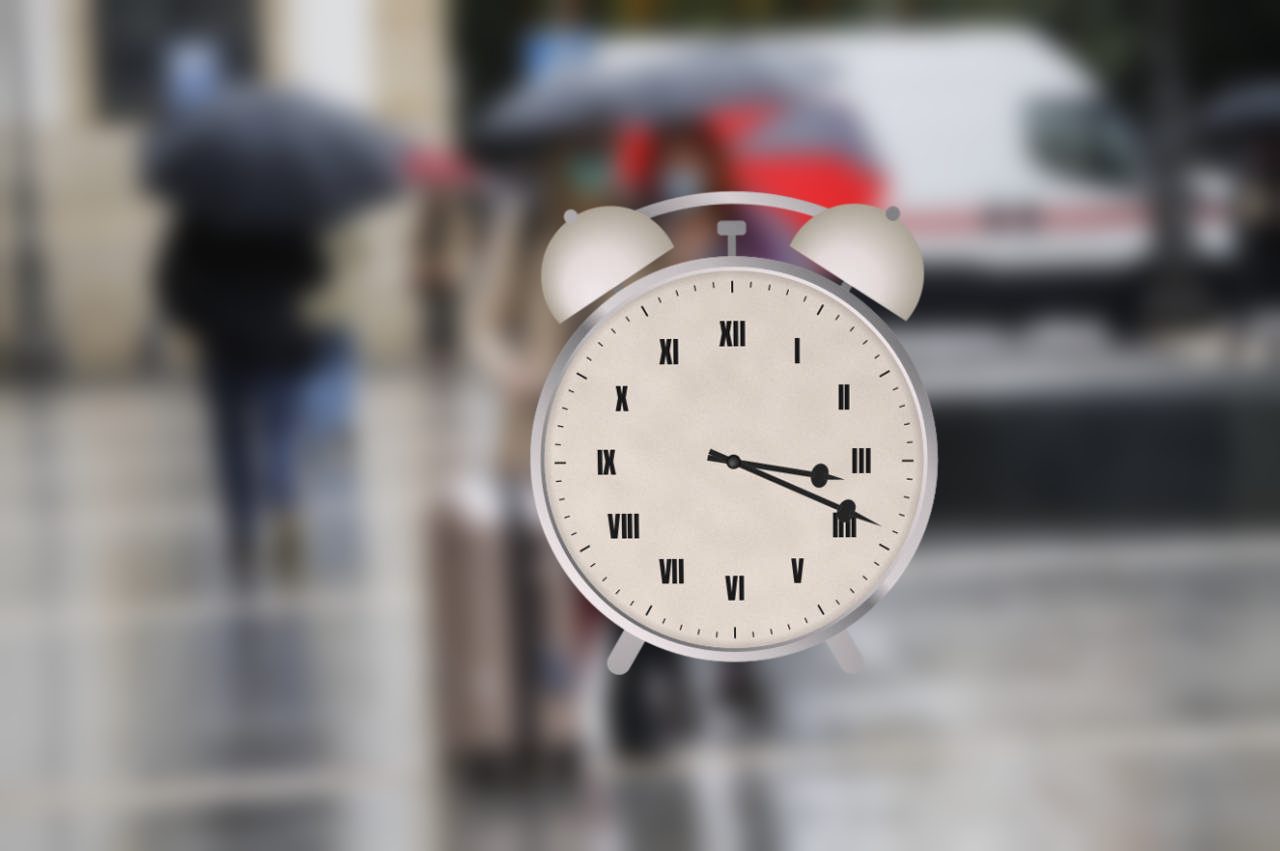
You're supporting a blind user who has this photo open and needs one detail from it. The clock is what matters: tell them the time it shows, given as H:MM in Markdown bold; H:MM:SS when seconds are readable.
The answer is **3:19**
